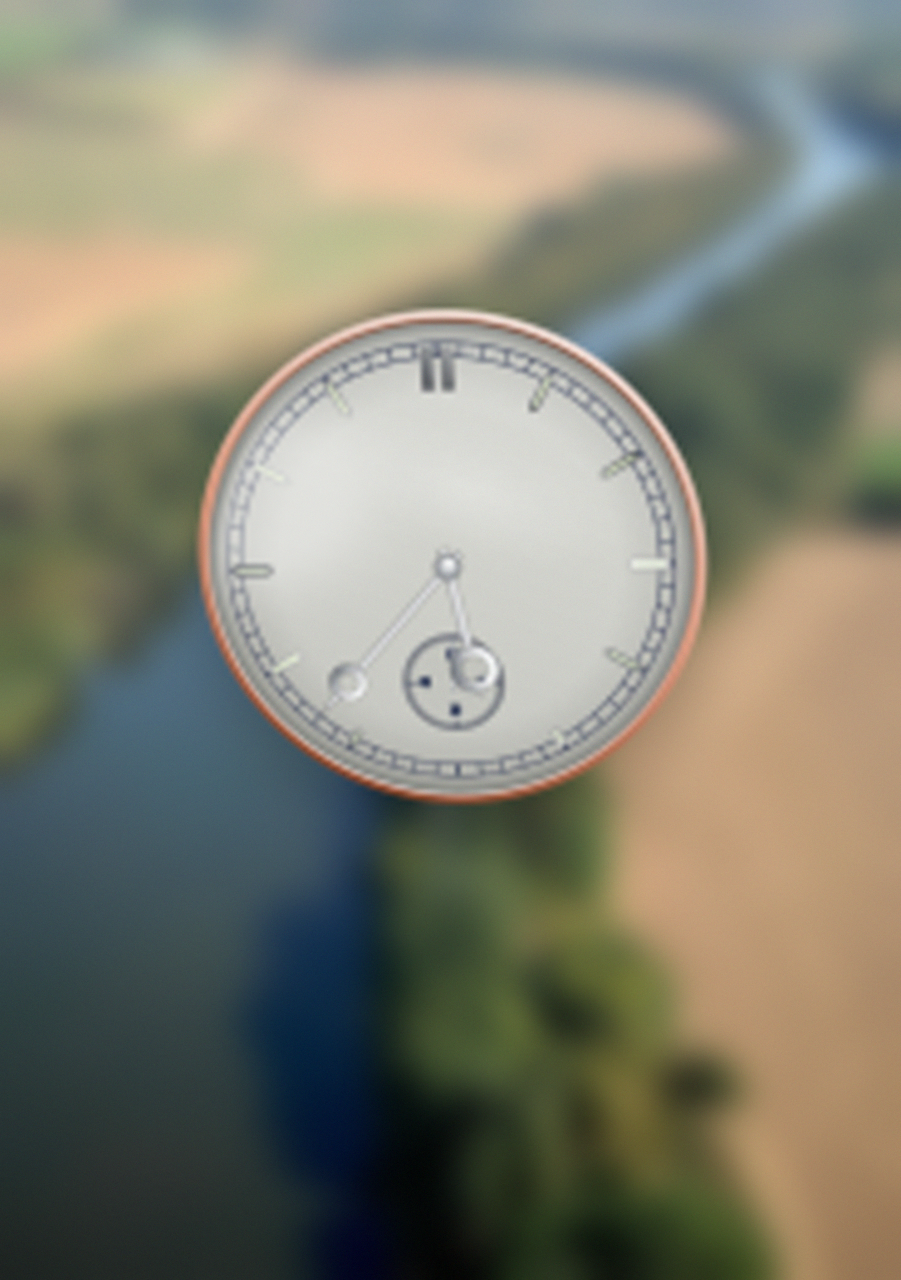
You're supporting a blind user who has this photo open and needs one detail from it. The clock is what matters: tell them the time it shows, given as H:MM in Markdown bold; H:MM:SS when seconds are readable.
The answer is **5:37**
